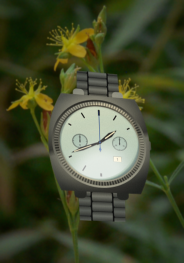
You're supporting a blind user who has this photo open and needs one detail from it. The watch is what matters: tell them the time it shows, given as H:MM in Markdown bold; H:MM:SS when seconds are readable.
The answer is **1:41**
